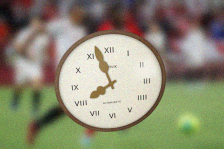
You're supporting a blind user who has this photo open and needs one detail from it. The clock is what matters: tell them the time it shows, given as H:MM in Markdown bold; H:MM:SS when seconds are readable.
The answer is **7:57**
